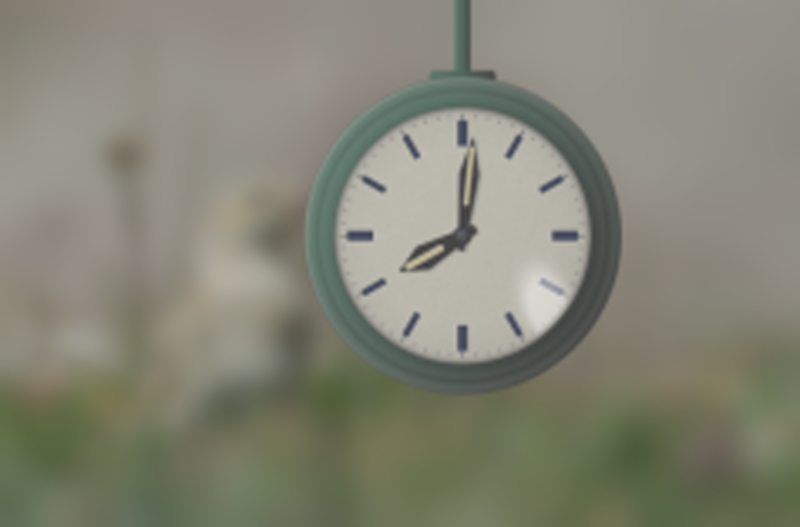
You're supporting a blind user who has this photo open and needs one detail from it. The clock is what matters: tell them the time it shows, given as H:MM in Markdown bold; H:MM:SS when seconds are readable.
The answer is **8:01**
